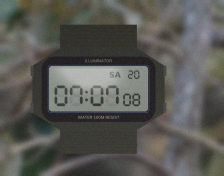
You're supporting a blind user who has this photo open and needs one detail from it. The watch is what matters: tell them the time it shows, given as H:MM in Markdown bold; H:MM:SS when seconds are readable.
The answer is **7:07:08**
